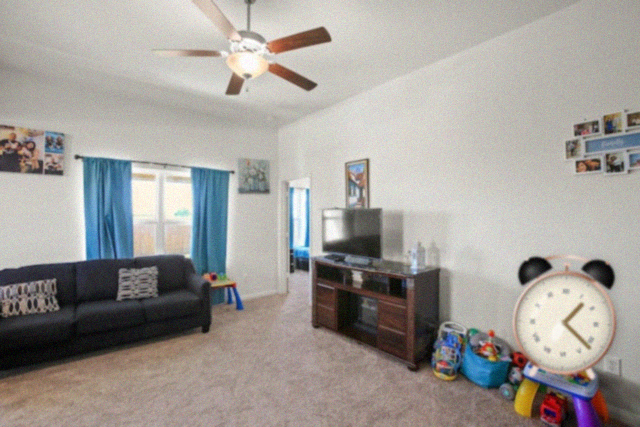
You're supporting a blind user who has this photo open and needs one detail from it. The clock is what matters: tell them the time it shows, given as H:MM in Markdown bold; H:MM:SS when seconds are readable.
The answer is **1:22**
